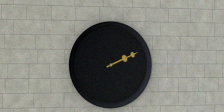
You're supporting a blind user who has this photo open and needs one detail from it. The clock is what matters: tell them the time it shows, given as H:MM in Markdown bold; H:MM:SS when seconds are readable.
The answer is **2:11**
